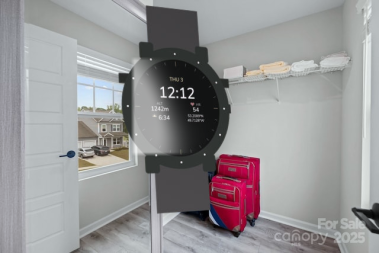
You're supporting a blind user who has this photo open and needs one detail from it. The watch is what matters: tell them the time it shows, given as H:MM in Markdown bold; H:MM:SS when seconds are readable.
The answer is **12:12**
